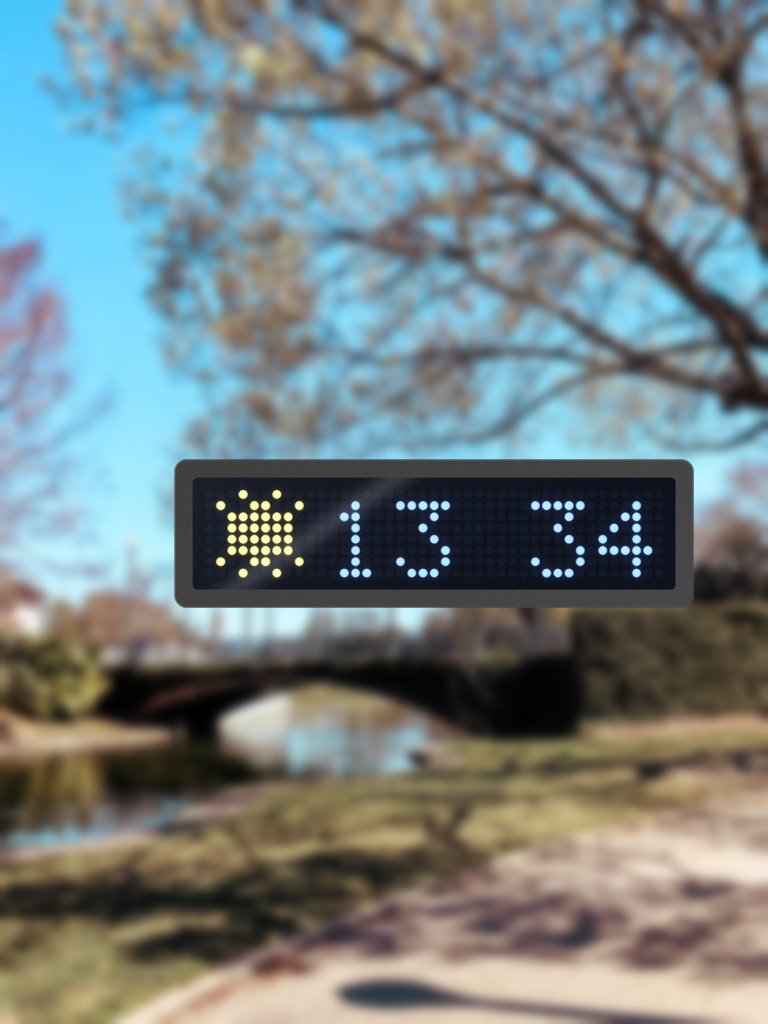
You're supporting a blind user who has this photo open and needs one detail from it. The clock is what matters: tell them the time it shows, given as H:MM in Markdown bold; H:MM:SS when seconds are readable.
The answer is **13:34**
